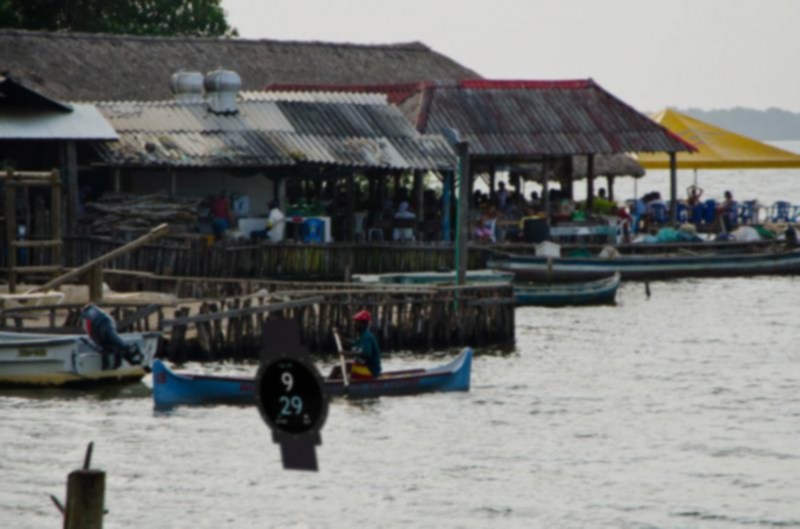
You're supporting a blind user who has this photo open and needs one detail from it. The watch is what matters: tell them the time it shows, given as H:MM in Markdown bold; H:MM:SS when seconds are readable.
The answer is **9:29**
